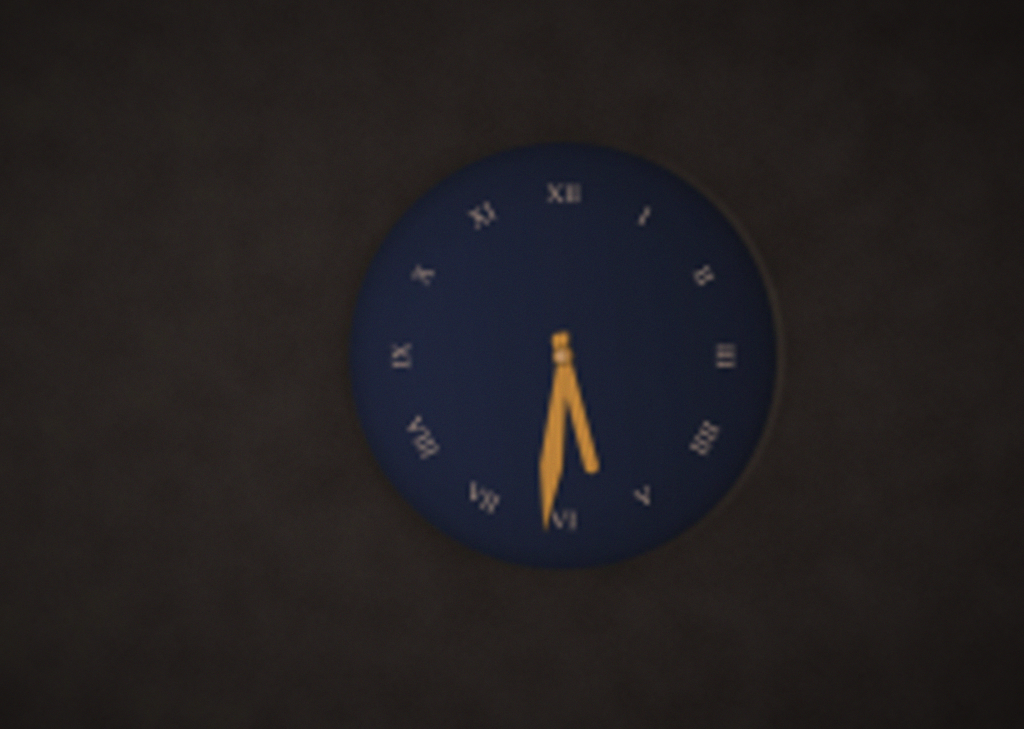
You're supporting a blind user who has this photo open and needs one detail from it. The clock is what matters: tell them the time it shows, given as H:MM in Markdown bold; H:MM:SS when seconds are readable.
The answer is **5:31**
